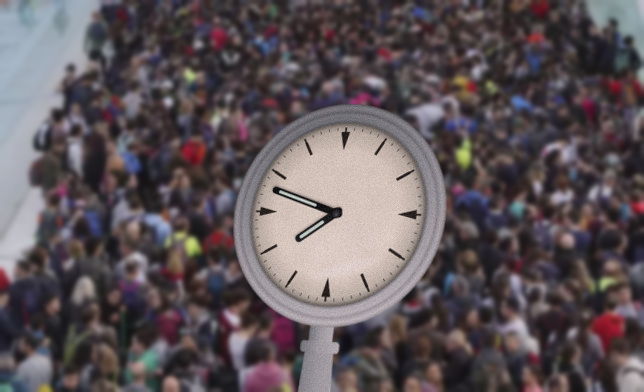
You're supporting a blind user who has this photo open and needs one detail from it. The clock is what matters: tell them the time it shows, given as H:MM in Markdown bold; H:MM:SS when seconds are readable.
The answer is **7:48**
